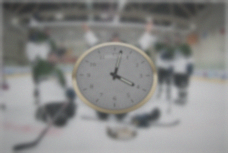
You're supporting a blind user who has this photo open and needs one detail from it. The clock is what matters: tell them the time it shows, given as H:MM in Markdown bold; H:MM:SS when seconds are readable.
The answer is **4:02**
